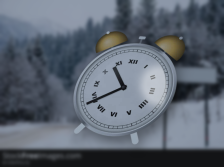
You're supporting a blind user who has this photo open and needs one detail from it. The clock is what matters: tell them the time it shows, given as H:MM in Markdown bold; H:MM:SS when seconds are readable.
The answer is **10:39**
